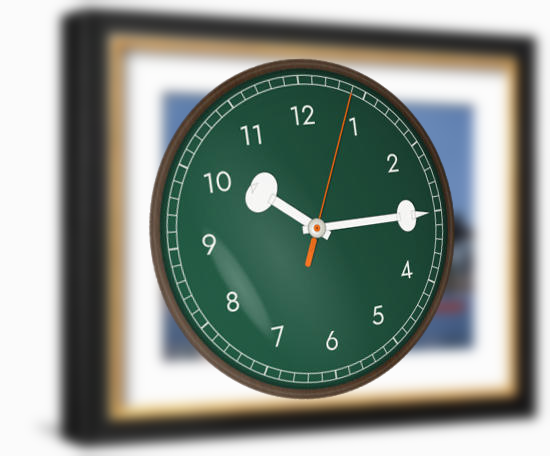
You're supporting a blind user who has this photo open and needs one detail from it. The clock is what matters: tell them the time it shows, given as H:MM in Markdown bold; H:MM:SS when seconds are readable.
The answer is **10:15:04**
